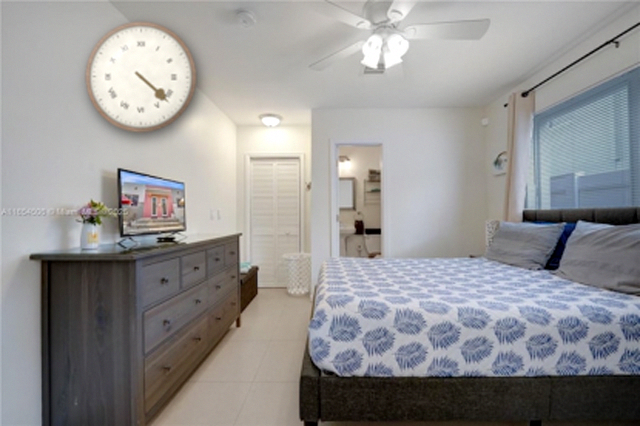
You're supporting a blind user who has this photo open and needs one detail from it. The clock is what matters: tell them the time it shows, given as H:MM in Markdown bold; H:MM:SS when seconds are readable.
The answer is **4:22**
